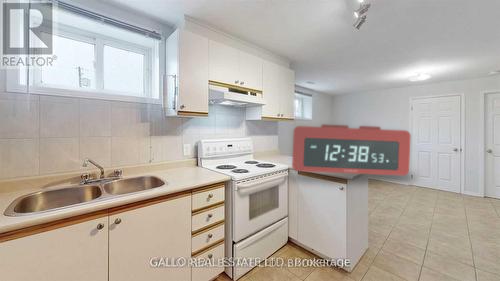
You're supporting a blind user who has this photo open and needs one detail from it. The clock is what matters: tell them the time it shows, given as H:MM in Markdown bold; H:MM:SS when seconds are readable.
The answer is **12:38**
